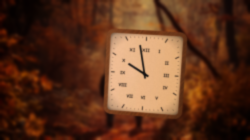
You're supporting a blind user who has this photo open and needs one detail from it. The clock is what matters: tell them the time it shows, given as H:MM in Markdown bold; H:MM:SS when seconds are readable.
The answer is **9:58**
